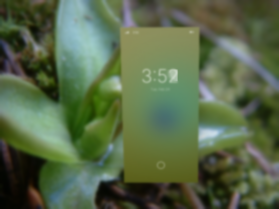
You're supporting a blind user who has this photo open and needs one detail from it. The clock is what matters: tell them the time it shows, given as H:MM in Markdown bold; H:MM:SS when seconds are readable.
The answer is **3:52**
